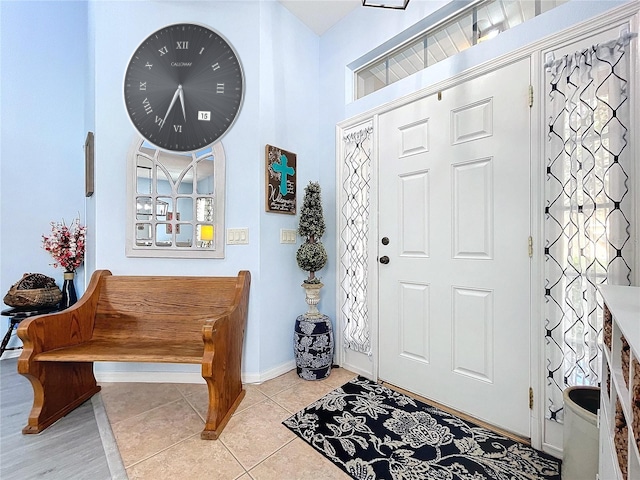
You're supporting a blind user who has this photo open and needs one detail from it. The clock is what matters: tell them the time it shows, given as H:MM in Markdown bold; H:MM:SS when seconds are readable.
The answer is **5:34**
